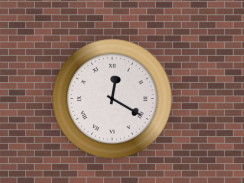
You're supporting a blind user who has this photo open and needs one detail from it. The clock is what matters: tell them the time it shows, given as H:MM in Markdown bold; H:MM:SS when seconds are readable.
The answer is **12:20**
